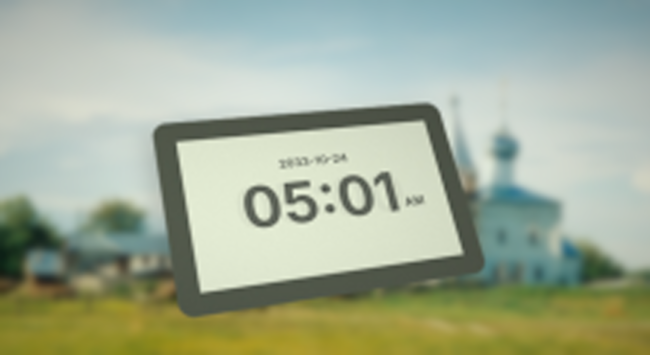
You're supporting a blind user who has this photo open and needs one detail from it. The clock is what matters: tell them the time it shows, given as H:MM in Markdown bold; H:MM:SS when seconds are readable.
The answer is **5:01**
